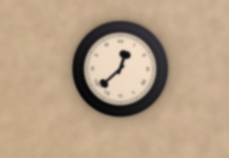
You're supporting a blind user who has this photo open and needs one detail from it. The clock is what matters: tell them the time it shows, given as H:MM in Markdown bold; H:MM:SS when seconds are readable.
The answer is **12:38**
